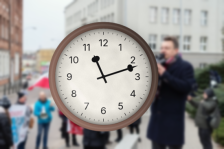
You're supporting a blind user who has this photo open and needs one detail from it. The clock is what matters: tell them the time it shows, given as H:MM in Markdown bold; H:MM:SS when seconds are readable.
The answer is **11:12**
